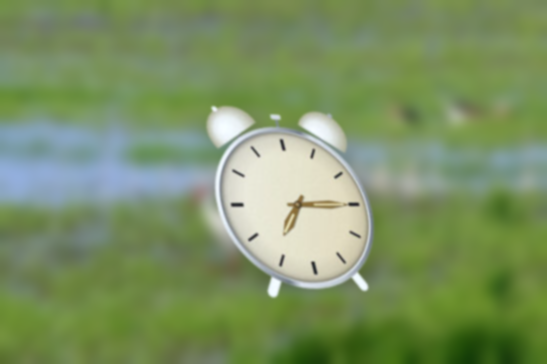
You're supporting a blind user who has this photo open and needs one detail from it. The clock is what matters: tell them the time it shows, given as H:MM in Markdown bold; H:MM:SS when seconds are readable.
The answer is **7:15**
